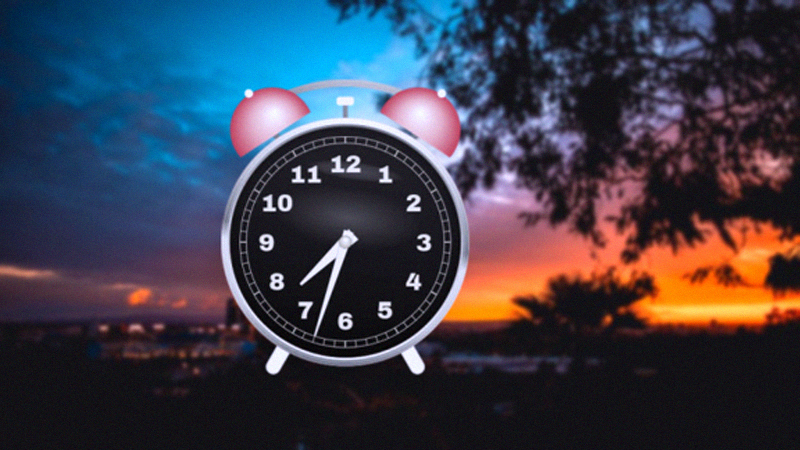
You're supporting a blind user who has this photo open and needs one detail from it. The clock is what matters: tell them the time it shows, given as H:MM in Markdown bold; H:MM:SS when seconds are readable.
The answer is **7:33**
